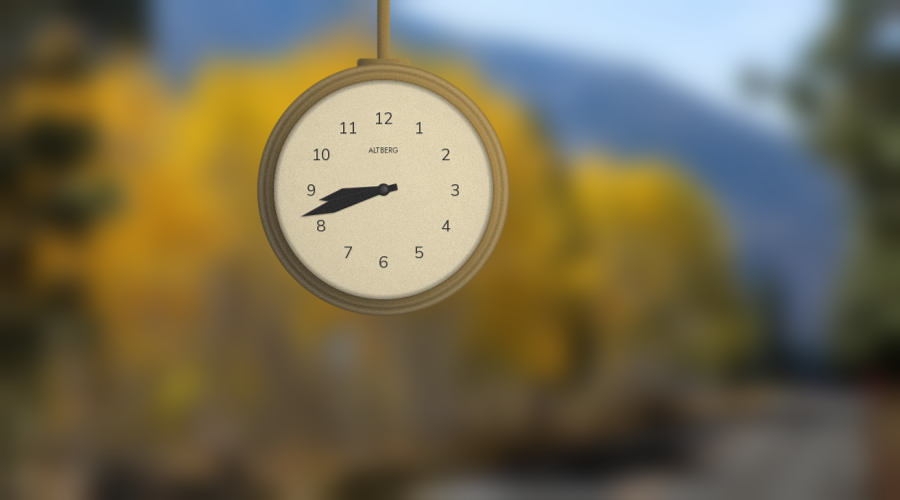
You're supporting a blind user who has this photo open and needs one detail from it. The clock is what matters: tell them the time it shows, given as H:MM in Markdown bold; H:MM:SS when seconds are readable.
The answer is **8:42**
